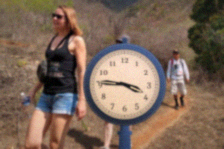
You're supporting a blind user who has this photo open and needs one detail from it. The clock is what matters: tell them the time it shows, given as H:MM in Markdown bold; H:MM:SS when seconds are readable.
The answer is **3:46**
